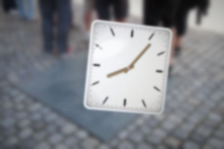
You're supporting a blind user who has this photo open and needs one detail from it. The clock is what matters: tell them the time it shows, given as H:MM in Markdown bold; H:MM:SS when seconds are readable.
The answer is **8:06**
